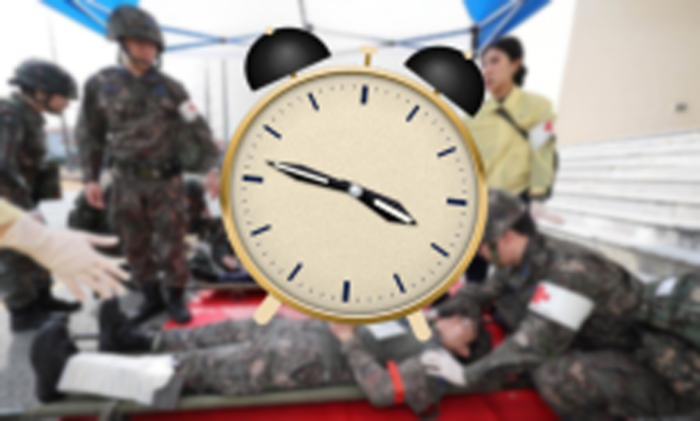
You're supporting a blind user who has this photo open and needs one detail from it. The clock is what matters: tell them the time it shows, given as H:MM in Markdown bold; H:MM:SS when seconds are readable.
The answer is **3:47**
